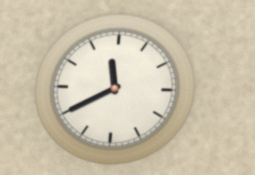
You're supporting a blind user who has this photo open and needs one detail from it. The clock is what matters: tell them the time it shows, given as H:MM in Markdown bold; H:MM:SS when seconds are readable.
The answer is **11:40**
